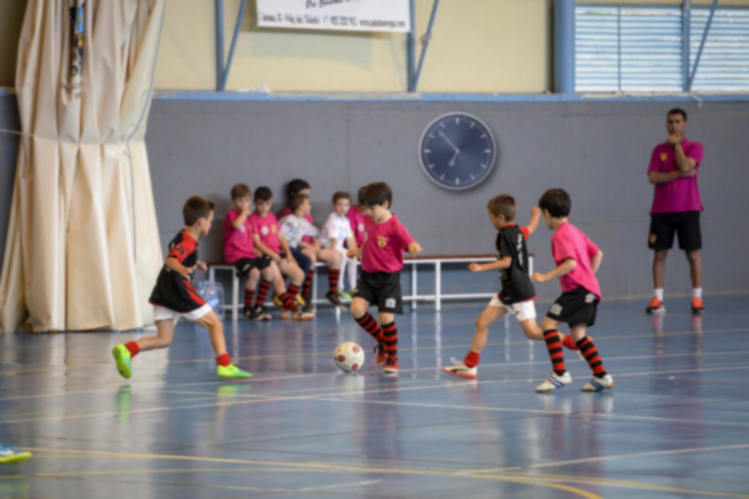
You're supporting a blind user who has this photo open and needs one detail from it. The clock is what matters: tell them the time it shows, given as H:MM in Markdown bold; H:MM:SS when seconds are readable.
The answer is **6:53**
